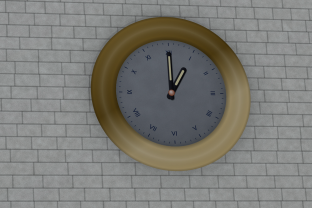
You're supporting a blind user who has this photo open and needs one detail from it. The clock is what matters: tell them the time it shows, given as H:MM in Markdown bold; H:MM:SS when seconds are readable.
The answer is **1:00**
